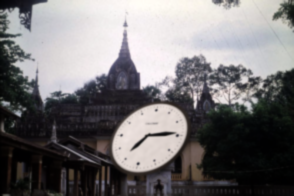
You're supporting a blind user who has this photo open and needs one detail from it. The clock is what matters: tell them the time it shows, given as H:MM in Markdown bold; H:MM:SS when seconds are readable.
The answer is **7:14**
